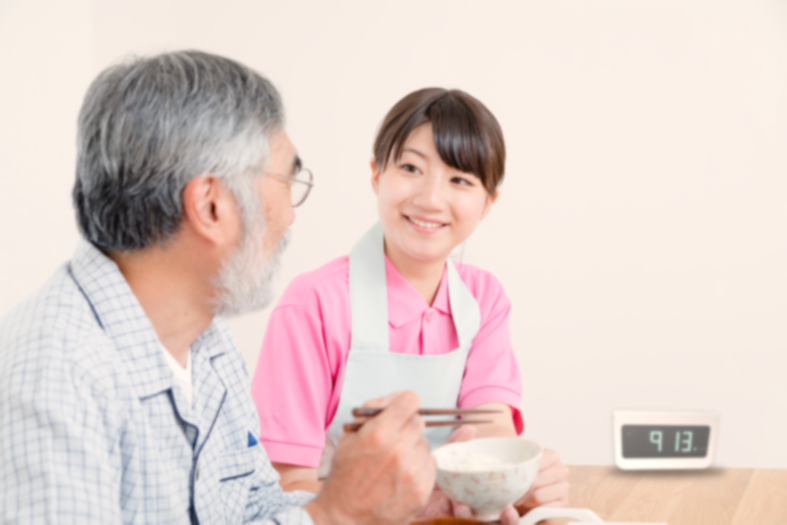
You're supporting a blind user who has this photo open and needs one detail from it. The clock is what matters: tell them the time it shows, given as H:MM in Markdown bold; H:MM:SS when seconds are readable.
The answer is **9:13**
